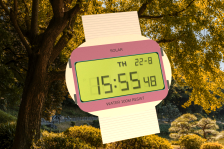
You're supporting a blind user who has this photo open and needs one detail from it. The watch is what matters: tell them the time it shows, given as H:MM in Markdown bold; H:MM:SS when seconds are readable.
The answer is **15:55:48**
